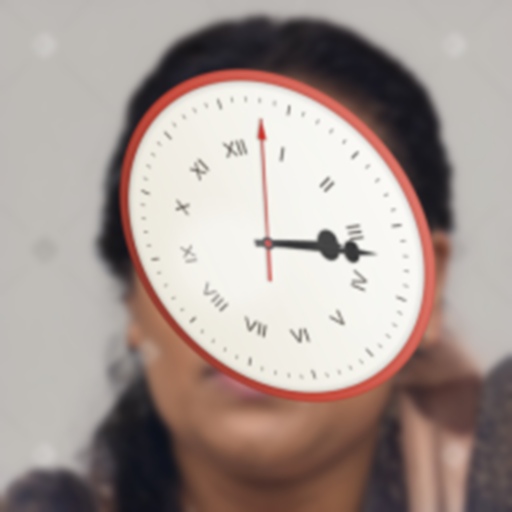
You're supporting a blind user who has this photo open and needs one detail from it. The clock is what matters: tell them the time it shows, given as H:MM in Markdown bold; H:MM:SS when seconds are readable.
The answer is **3:17:03**
